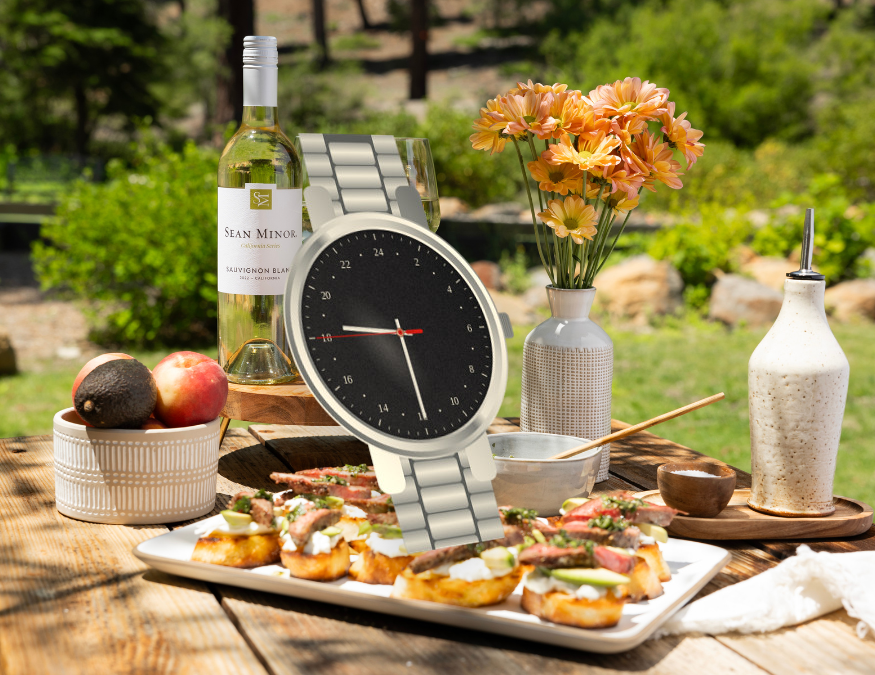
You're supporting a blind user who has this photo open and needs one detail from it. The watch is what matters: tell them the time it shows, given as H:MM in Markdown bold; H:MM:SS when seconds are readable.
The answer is **18:29:45**
